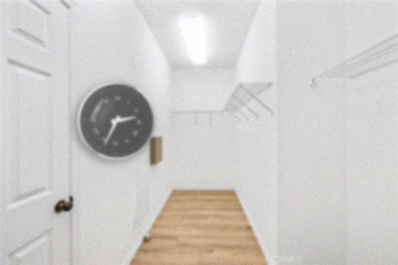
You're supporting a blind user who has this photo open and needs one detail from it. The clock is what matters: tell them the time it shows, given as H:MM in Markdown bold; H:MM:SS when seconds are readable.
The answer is **2:34**
